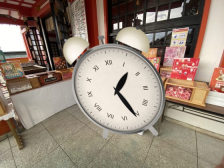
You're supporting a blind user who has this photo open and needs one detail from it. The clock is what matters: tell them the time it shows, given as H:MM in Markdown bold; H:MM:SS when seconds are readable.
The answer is **1:26**
